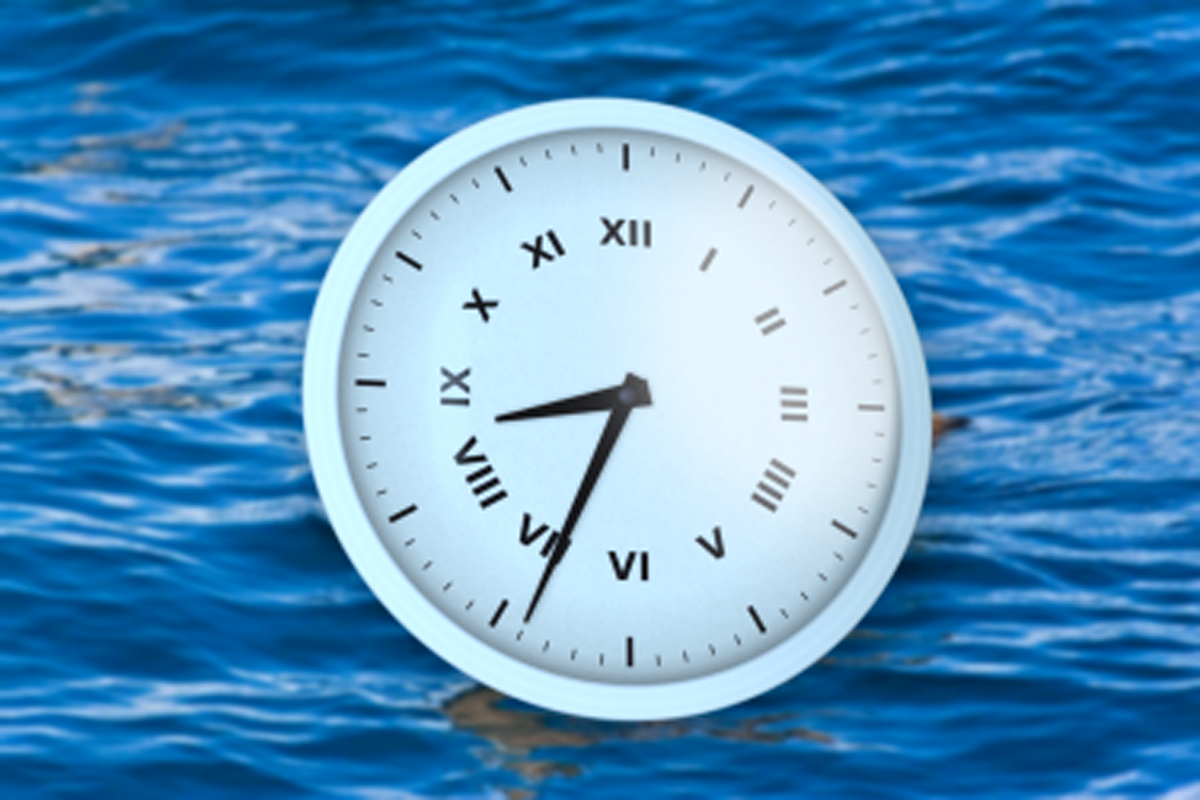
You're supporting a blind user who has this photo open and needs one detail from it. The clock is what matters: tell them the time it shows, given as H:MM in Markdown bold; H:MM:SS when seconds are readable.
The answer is **8:34**
